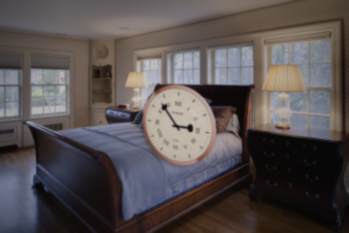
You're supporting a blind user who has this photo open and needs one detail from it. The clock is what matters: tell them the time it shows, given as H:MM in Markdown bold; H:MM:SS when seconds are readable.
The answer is **2:53**
